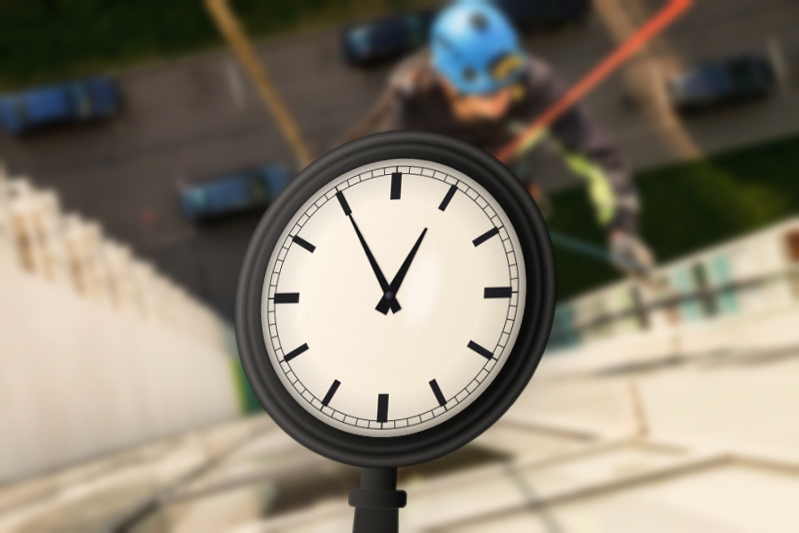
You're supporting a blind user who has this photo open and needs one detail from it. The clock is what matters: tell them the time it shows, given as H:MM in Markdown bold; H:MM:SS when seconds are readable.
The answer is **12:55**
